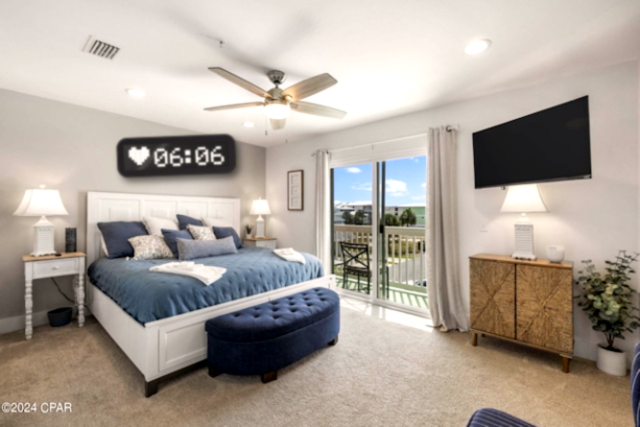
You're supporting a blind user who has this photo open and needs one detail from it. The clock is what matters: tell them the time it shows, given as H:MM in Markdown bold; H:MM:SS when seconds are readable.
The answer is **6:06**
